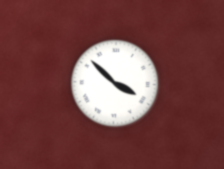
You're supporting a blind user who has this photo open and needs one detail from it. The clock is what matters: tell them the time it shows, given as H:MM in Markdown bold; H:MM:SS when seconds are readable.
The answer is **3:52**
